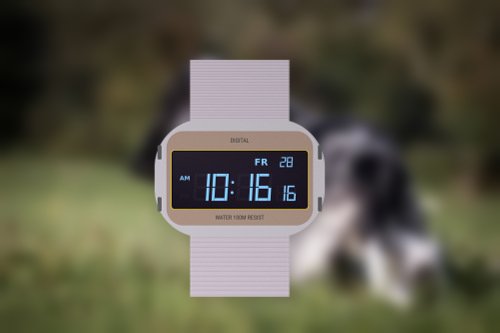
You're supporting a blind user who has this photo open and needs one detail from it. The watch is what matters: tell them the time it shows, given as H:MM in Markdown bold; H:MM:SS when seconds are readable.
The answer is **10:16:16**
